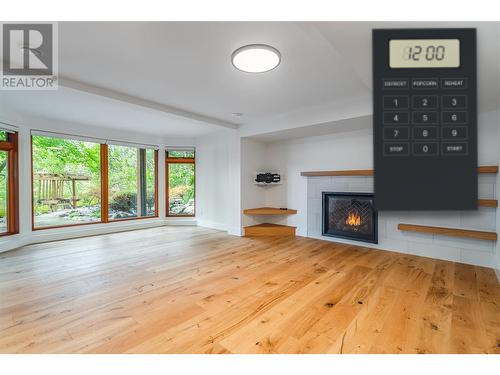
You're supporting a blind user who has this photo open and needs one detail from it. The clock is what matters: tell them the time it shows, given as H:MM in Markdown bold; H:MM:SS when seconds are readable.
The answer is **12:00**
